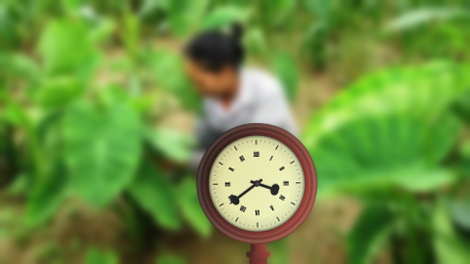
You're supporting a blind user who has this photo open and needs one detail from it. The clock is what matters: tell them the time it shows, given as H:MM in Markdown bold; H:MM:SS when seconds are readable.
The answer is **3:39**
